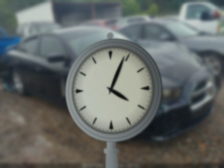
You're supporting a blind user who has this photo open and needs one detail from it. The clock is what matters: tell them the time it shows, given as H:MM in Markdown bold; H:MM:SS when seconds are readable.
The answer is **4:04**
